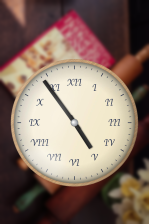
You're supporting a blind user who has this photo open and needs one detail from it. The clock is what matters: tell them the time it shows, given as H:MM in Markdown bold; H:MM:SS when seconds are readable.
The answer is **4:54**
